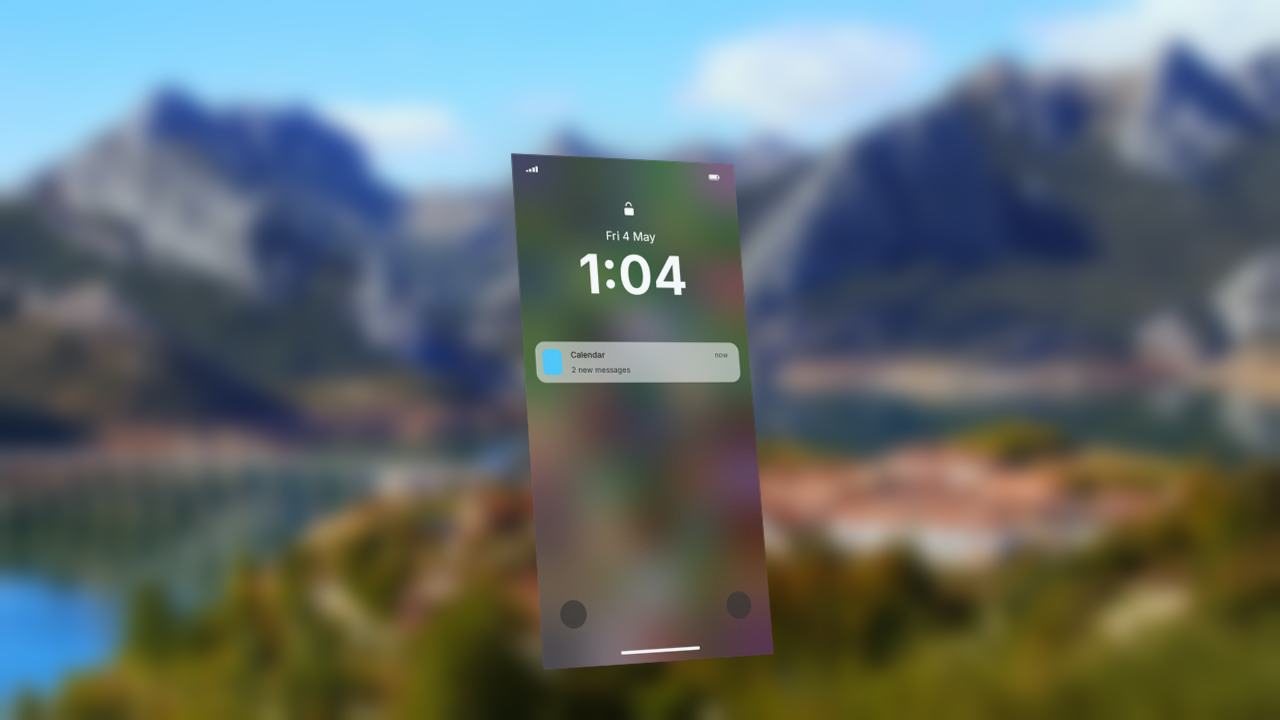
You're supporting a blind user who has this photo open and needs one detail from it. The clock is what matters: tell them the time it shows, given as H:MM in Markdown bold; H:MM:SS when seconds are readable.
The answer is **1:04**
